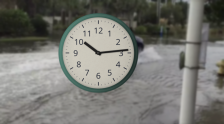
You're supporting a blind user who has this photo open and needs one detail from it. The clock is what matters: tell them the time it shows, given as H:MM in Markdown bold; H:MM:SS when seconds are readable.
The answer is **10:14**
